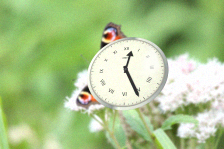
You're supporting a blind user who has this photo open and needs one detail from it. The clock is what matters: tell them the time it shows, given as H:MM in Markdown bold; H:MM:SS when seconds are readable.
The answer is **12:26**
